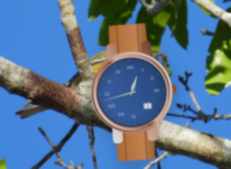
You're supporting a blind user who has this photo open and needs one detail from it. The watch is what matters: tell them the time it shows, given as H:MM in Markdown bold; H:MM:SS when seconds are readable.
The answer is **12:43**
